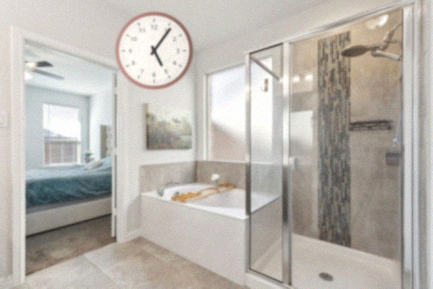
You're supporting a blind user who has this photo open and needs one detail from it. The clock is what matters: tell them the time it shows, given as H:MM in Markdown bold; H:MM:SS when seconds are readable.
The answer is **5:06**
